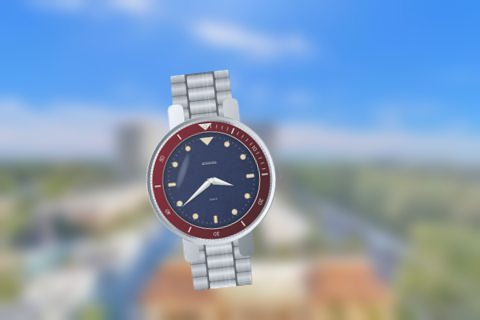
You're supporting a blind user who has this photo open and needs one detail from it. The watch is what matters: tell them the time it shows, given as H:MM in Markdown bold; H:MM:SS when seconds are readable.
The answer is **3:39**
